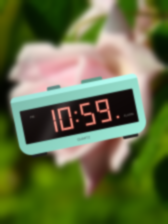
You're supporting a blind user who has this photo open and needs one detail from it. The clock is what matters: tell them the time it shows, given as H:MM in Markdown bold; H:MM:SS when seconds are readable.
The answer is **10:59**
